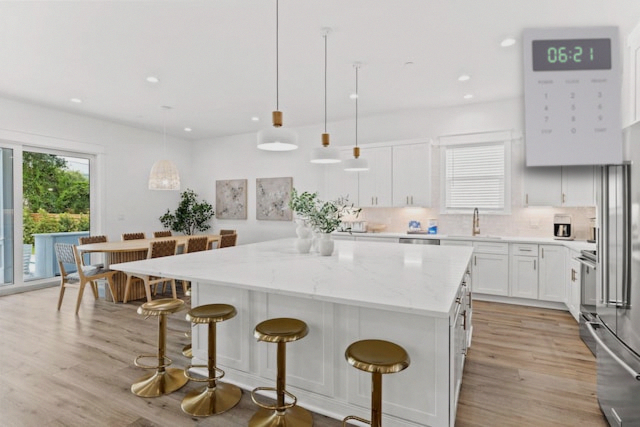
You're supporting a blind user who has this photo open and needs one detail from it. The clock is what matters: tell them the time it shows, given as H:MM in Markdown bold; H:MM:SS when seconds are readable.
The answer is **6:21**
